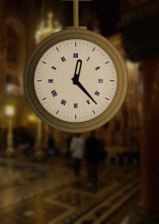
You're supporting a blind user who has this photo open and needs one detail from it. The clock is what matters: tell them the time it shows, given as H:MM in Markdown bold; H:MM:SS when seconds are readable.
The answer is **12:23**
